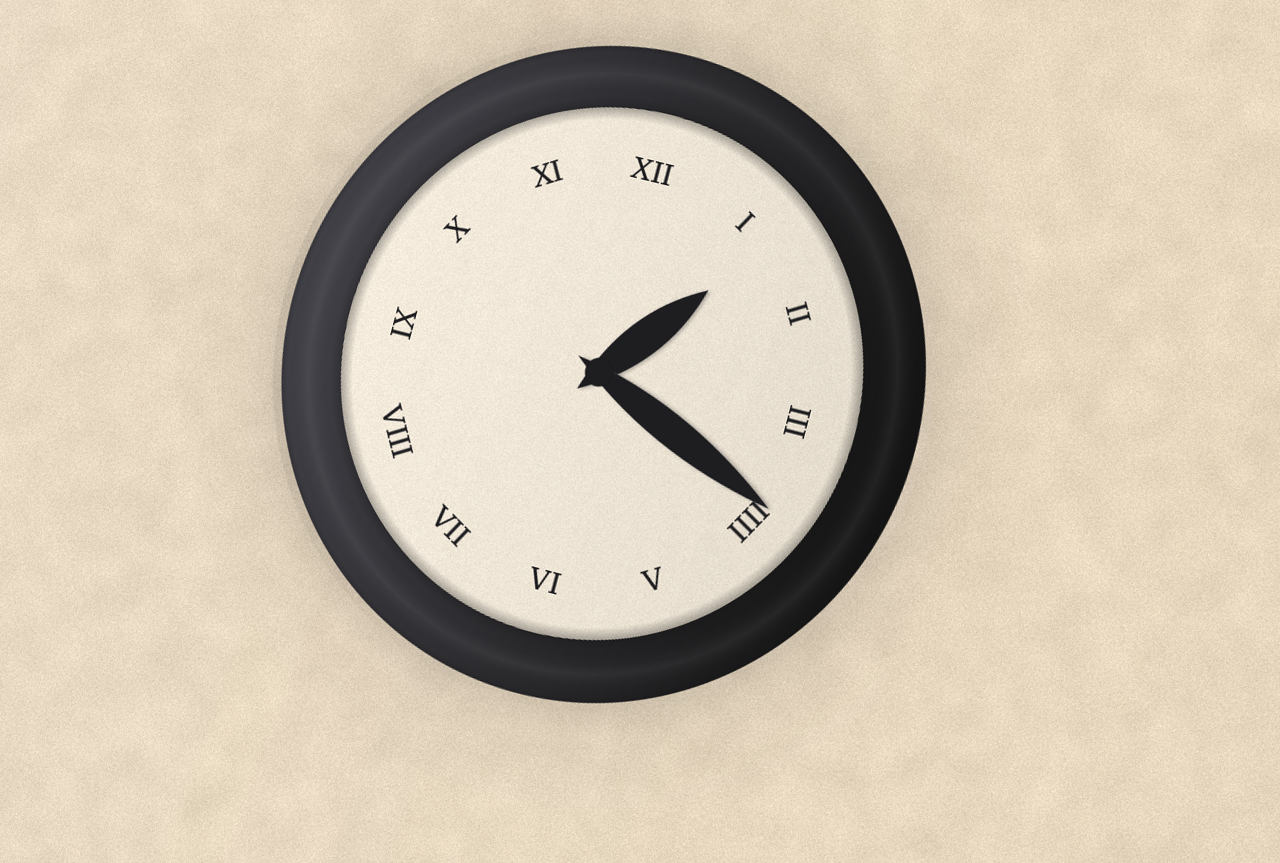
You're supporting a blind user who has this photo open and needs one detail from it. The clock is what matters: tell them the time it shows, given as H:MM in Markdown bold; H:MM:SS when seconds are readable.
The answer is **1:19**
